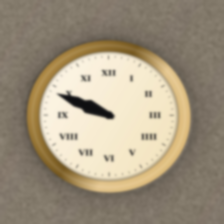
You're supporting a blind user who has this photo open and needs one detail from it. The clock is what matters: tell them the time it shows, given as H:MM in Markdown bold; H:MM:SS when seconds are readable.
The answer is **9:49**
